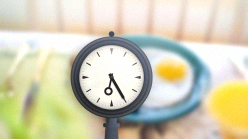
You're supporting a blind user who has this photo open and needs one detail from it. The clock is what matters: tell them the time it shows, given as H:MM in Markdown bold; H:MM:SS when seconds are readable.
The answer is **6:25**
